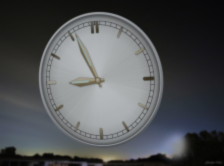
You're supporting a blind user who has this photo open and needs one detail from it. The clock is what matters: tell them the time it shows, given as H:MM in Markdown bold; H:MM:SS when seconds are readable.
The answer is **8:56**
